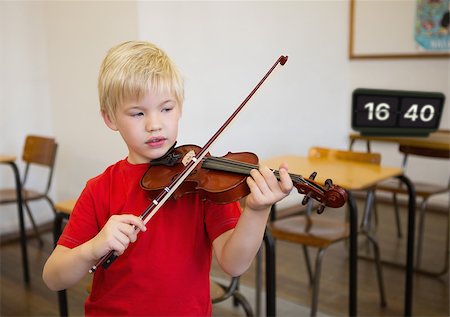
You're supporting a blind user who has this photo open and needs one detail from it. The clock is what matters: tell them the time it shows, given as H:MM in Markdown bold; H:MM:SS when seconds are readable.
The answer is **16:40**
